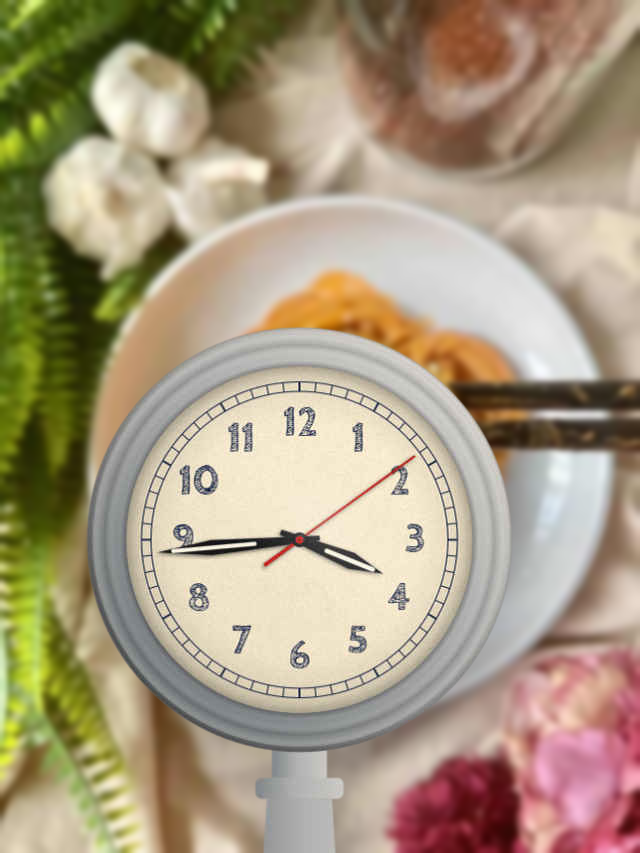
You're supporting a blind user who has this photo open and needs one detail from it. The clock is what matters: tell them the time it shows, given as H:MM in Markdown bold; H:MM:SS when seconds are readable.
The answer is **3:44:09**
